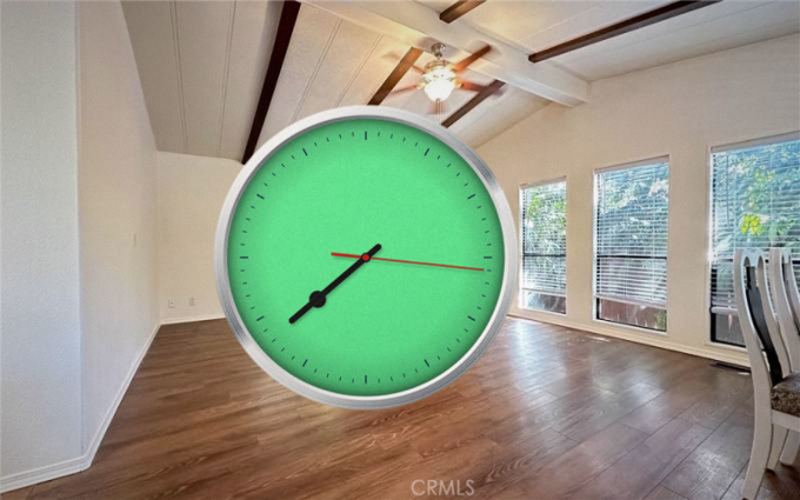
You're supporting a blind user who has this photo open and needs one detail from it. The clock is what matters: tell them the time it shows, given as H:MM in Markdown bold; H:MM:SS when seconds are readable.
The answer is **7:38:16**
